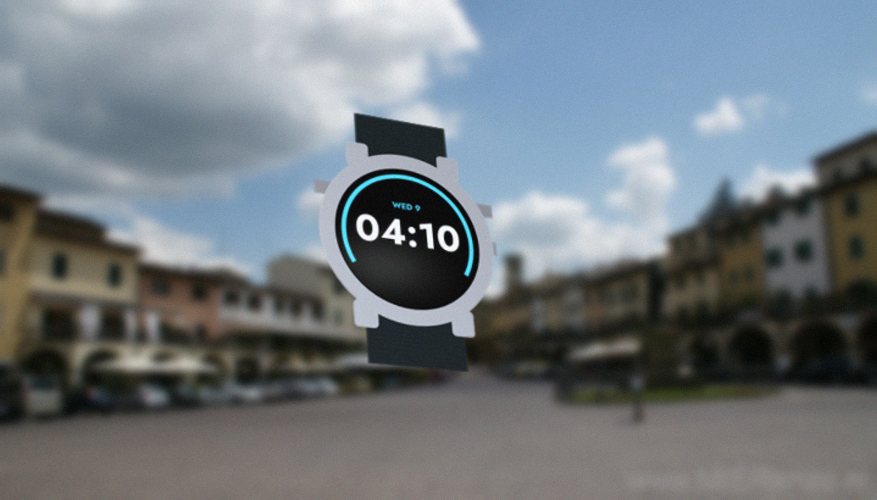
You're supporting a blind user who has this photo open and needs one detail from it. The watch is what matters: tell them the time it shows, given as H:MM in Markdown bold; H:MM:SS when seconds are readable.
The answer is **4:10**
